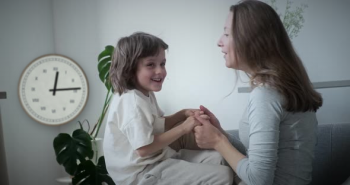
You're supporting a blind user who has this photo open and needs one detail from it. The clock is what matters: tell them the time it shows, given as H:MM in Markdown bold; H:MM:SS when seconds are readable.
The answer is **12:14**
